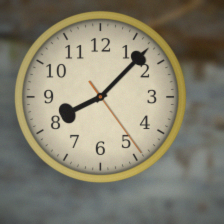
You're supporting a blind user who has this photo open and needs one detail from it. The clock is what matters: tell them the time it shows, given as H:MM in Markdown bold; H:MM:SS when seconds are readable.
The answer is **8:07:24**
